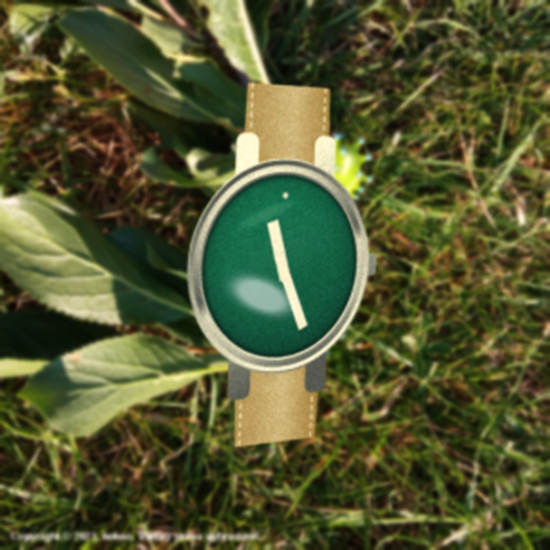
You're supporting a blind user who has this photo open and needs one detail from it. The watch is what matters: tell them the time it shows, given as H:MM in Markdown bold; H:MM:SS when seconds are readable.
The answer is **11:26**
